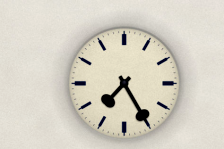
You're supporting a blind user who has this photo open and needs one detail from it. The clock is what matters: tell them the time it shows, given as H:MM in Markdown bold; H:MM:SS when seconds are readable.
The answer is **7:25**
